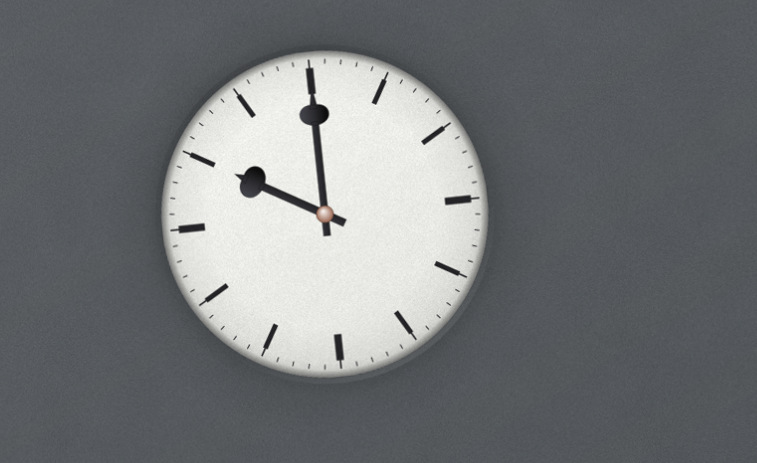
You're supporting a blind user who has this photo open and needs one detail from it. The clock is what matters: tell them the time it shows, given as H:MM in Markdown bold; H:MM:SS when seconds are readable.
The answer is **10:00**
